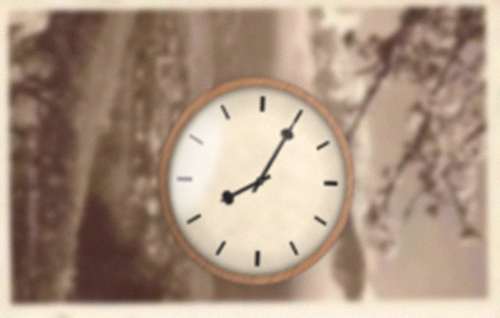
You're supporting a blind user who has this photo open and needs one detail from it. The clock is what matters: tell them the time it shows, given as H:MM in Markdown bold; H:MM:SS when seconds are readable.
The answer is **8:05**
